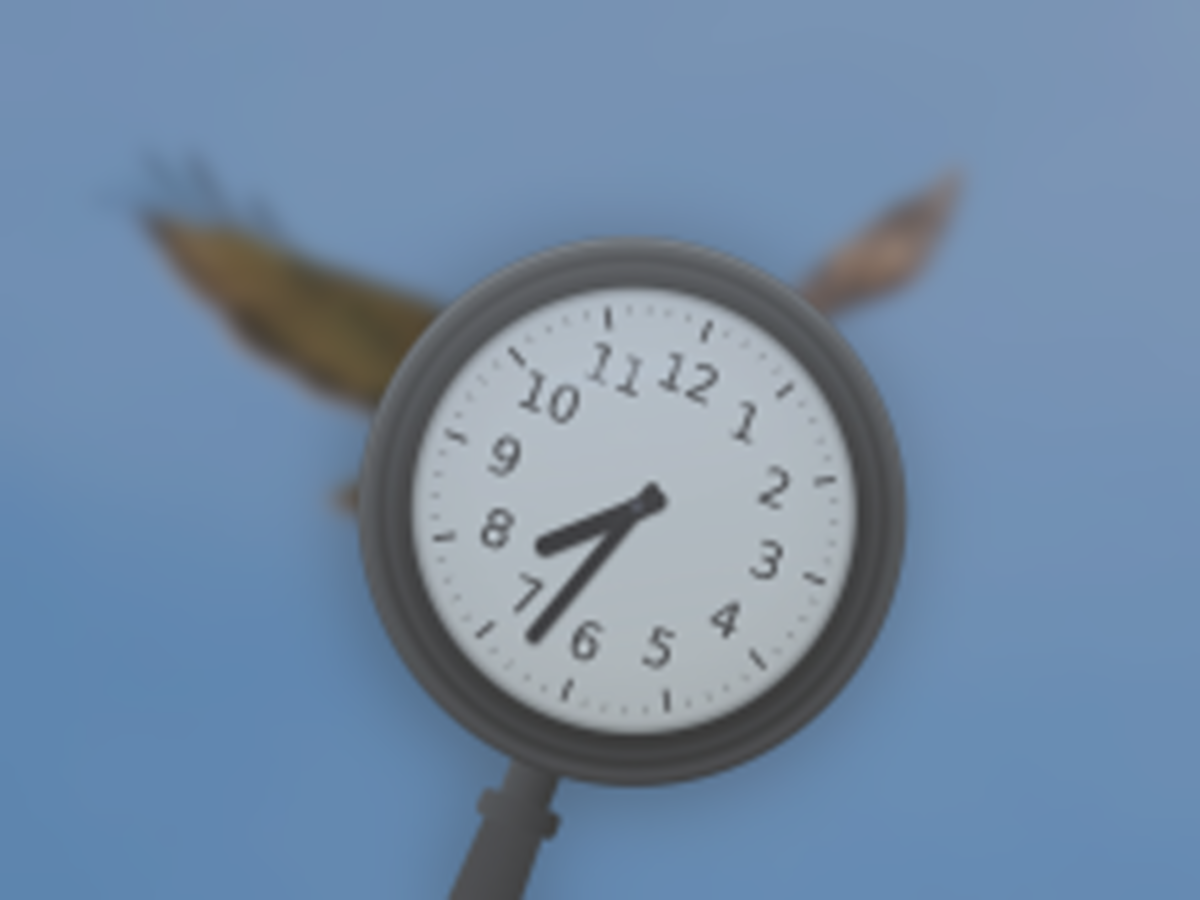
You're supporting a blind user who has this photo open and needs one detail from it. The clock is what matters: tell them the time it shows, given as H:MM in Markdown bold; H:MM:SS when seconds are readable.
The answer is **7:33**
